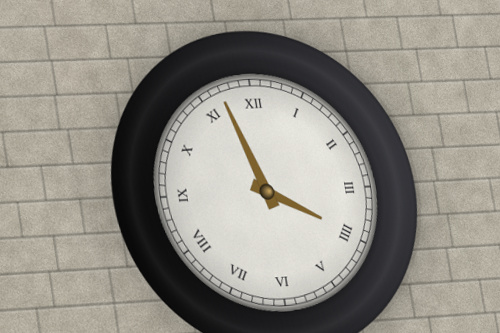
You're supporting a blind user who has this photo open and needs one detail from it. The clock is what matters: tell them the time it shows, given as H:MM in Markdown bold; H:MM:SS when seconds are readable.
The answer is **3:57**
